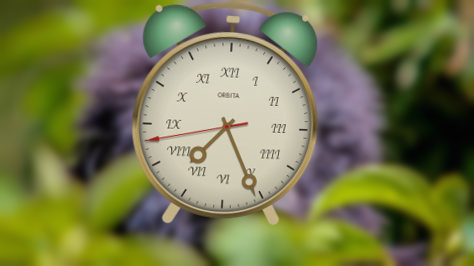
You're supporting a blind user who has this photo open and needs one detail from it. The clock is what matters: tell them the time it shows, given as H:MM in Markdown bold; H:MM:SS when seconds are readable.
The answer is **7:25:43**
